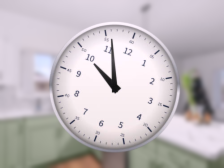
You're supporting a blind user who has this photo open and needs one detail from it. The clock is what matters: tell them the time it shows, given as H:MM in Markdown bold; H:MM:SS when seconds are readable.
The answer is **9:56**
